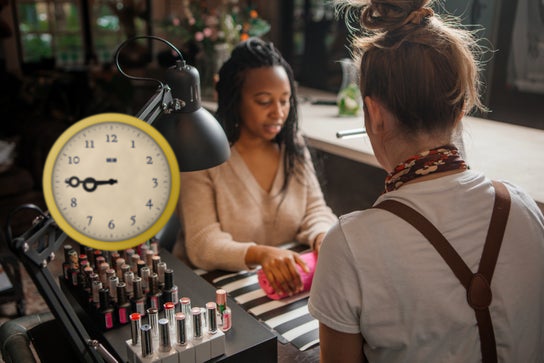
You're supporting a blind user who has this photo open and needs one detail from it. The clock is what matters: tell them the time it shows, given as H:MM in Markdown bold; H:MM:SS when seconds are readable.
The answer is **8:45**
